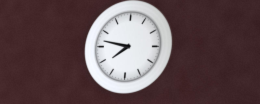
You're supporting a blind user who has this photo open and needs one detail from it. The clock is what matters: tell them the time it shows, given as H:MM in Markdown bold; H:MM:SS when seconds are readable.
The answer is **7:47**
